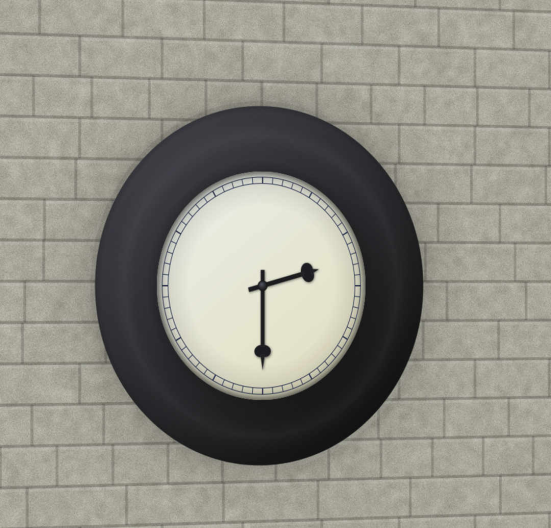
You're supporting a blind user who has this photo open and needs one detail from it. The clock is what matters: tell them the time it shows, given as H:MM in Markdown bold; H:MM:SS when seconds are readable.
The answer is **2:30**
